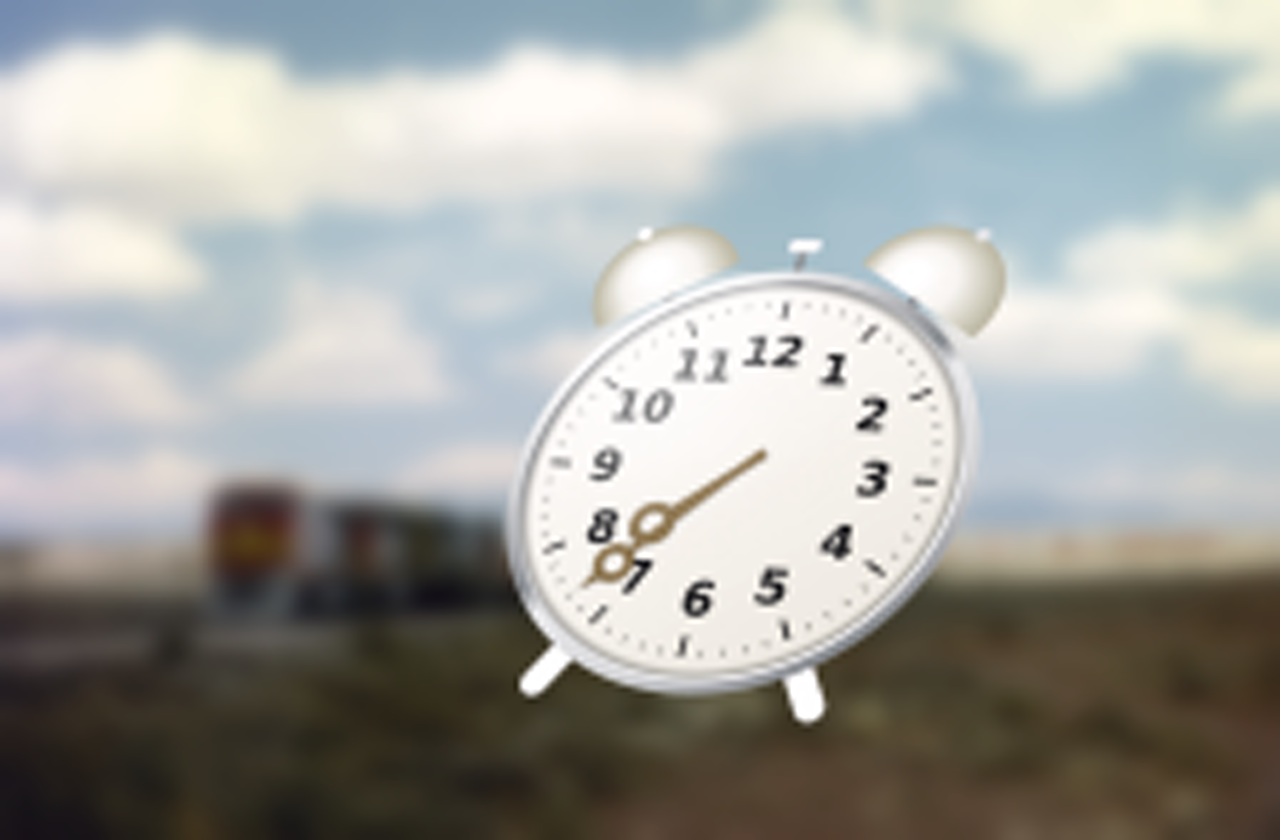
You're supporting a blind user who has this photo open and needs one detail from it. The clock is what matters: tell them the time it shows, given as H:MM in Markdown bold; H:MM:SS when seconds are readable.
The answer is **7:37**
